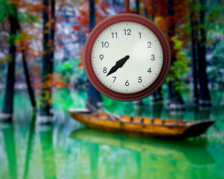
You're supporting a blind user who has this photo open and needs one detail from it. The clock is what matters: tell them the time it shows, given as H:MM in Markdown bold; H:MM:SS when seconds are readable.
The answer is **7:38**
